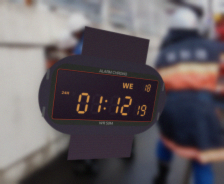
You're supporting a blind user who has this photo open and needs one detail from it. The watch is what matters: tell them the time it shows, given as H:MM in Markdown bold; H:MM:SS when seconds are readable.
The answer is **1:12:19**
